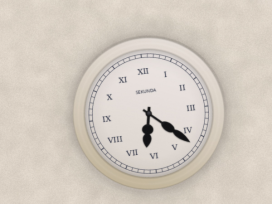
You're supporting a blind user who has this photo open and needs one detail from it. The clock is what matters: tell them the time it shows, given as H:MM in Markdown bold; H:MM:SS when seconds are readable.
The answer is **6:22**
